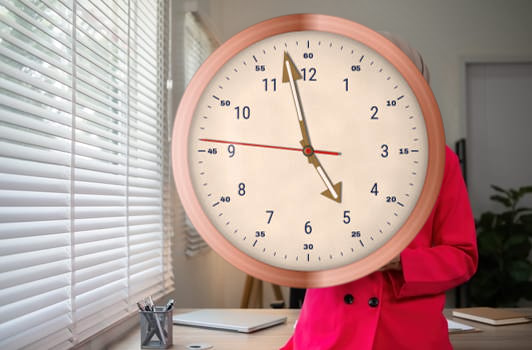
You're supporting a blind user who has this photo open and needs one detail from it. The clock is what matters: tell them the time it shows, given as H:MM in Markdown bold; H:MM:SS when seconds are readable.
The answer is **4:57:46**
